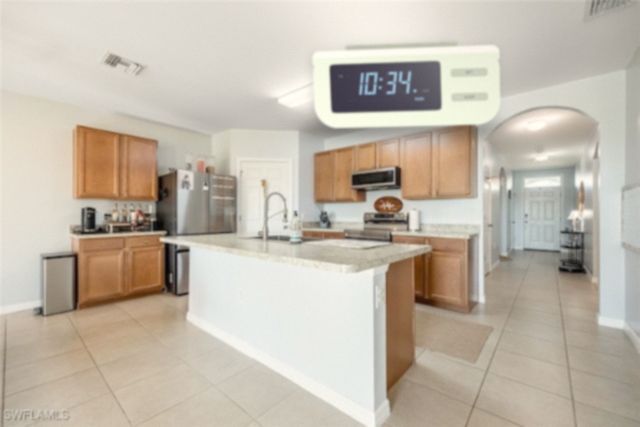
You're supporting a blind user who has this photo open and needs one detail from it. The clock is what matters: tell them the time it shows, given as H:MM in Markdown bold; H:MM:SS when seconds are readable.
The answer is **10:34**
